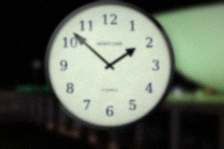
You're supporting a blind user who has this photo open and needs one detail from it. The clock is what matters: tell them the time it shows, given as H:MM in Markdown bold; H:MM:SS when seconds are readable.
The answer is **1:52**
